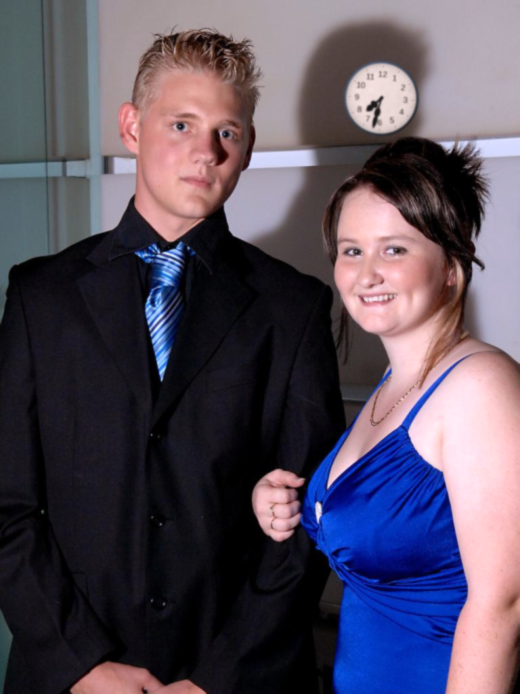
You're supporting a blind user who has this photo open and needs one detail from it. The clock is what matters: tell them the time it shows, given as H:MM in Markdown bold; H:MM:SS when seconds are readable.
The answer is **7:32**
